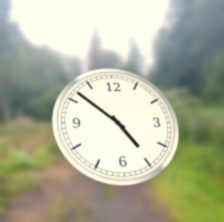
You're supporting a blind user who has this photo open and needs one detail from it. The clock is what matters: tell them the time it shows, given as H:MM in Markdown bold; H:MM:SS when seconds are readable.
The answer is **4:52**
